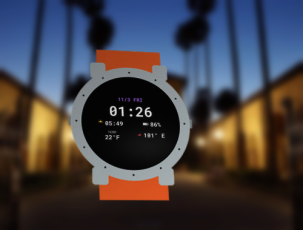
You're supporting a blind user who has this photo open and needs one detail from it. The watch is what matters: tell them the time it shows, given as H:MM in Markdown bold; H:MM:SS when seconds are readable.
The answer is **1:26**
